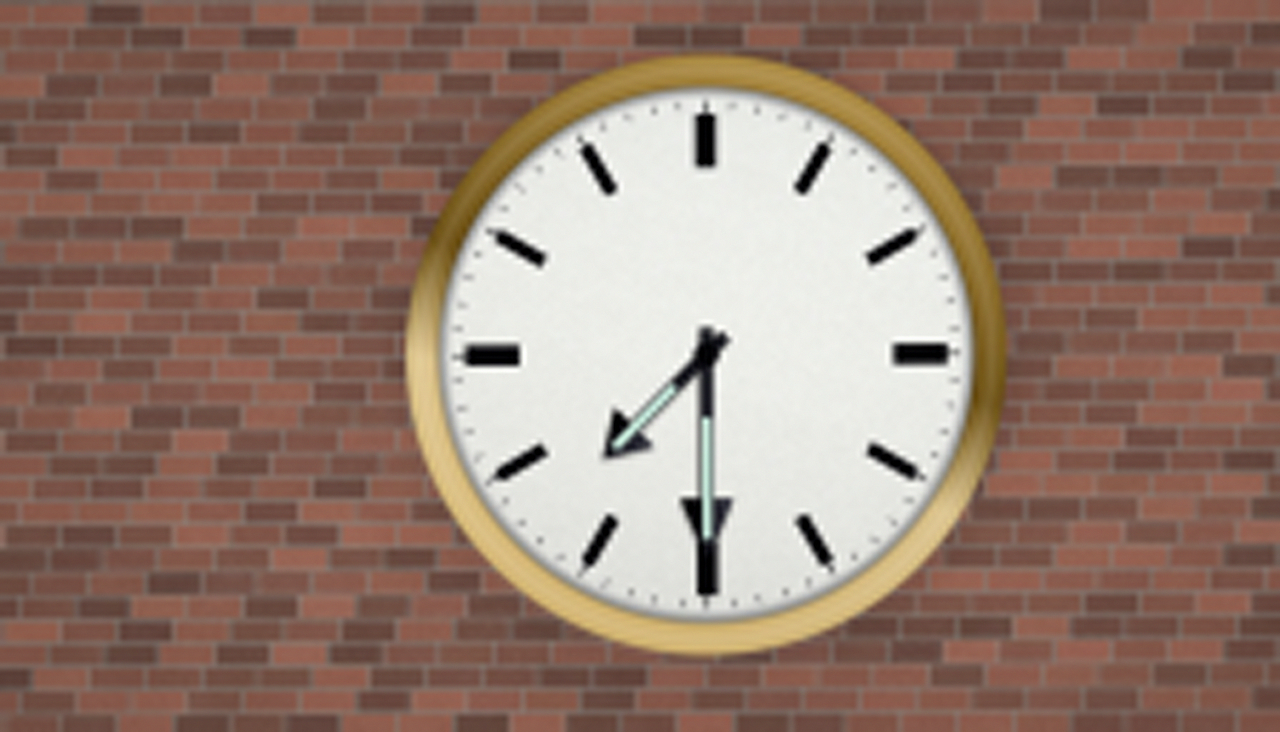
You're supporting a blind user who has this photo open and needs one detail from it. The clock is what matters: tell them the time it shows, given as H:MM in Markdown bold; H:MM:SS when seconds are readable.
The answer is **7:30**
